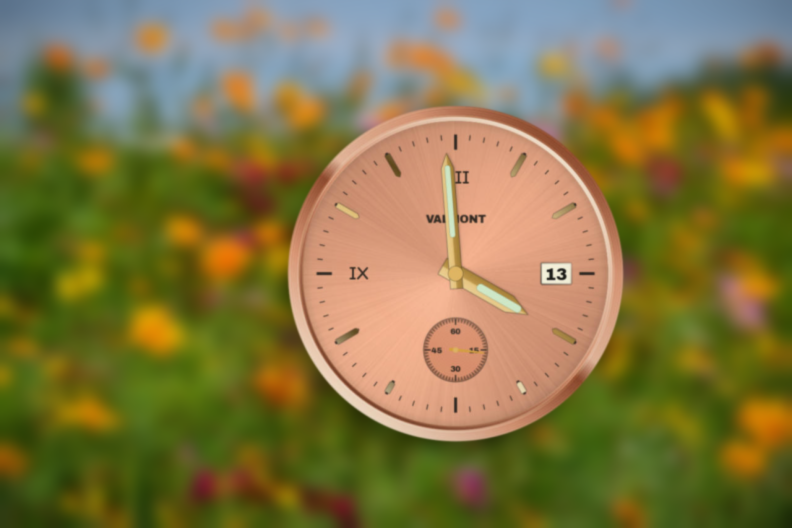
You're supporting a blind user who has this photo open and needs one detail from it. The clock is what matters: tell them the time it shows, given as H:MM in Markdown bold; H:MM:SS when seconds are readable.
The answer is **3:59:16**
